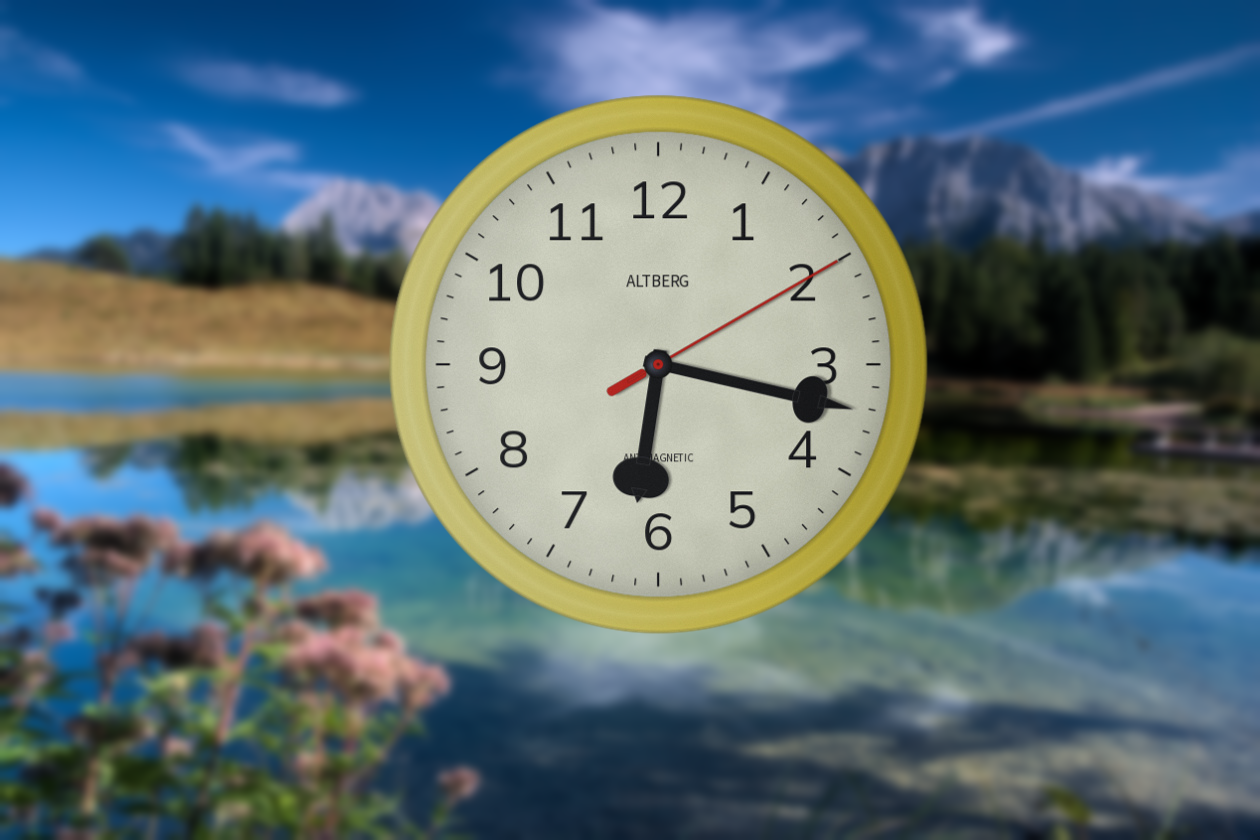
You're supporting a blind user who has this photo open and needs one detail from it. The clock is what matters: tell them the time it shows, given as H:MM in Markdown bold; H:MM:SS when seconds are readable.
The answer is **6:17:10**
